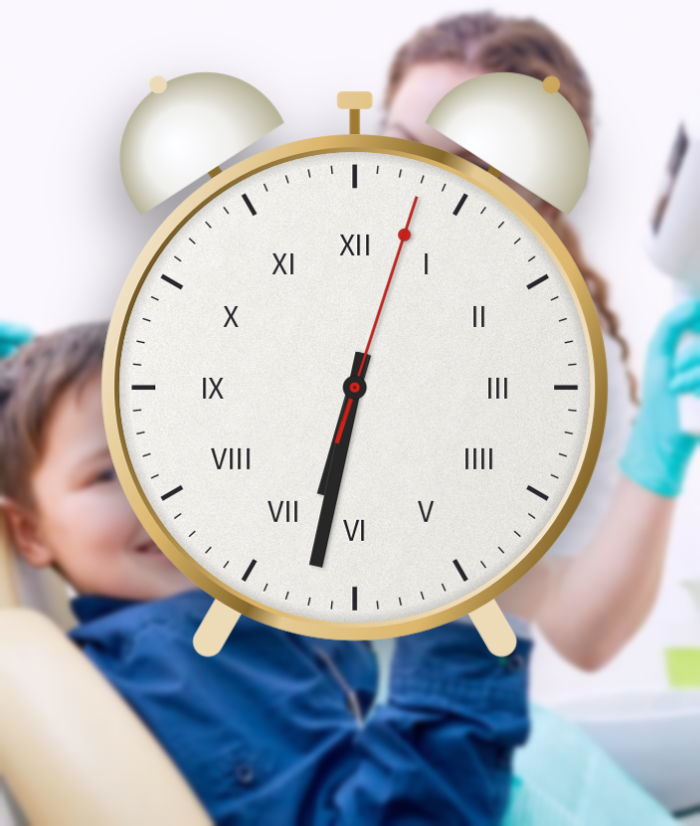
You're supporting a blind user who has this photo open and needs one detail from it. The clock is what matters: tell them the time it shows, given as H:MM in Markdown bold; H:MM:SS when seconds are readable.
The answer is **6:32:03**
